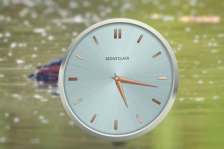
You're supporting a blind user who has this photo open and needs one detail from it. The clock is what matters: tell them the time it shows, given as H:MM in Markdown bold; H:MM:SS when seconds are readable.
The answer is **5:17**
